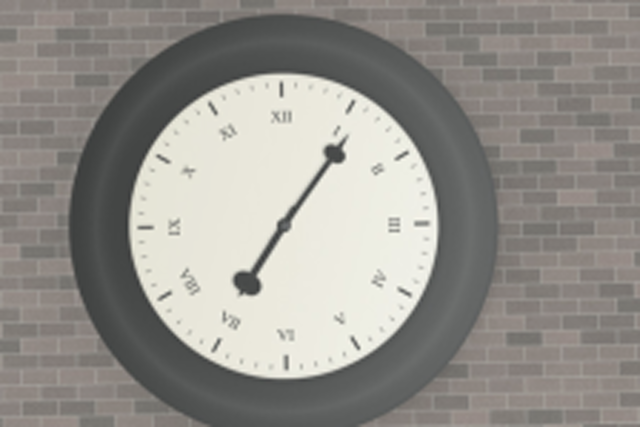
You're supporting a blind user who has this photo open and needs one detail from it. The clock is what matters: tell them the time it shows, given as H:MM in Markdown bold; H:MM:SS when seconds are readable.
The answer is **7:06**
